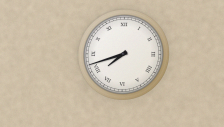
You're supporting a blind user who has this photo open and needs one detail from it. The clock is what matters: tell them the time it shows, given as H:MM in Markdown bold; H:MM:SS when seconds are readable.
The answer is **7:42**
